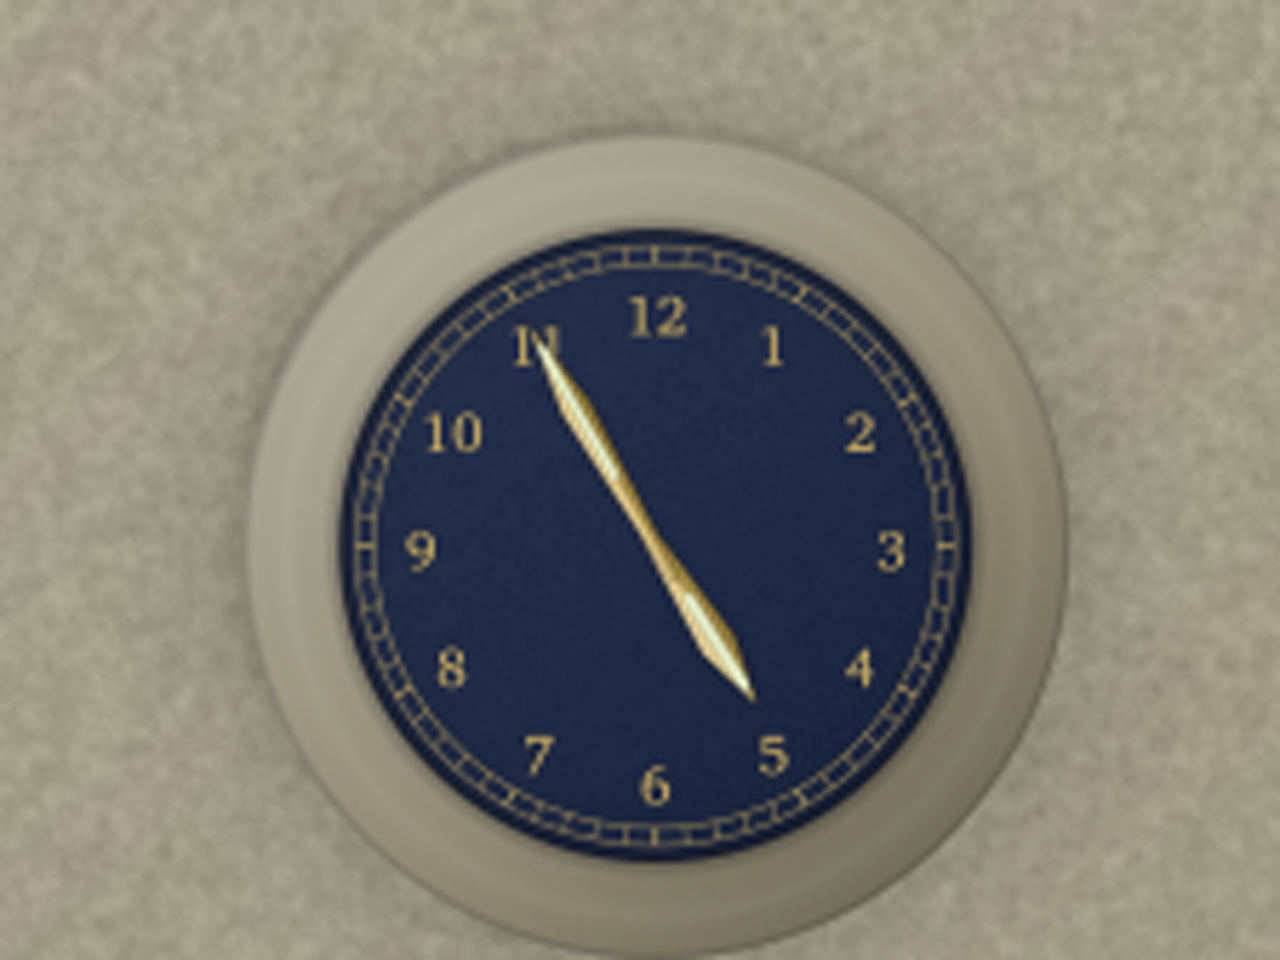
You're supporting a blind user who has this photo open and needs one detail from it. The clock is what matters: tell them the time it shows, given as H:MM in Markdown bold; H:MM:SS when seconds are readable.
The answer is **4:55**
